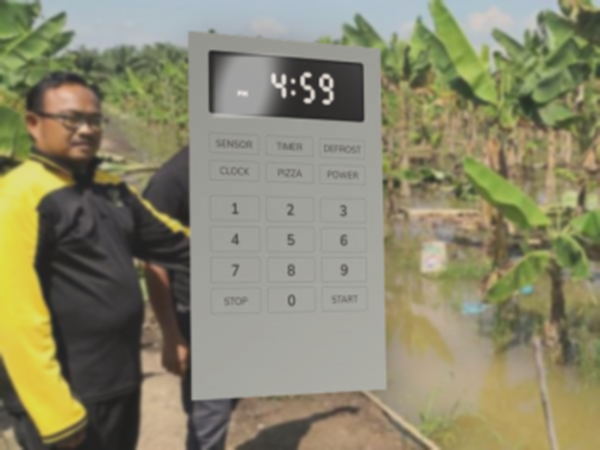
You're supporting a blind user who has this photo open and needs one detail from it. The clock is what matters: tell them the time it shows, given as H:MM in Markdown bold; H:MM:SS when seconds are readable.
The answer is **4:59**
